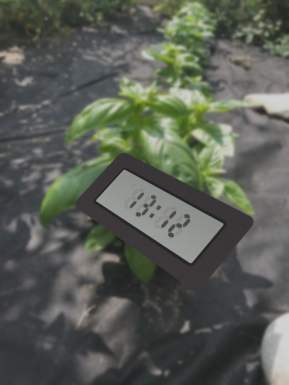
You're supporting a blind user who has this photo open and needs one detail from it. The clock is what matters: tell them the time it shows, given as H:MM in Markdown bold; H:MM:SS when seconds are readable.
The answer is **13:12**
